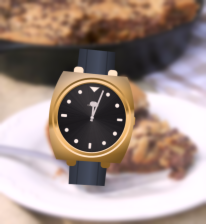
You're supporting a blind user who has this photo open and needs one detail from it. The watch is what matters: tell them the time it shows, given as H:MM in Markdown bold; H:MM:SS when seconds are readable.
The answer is **12:03**
